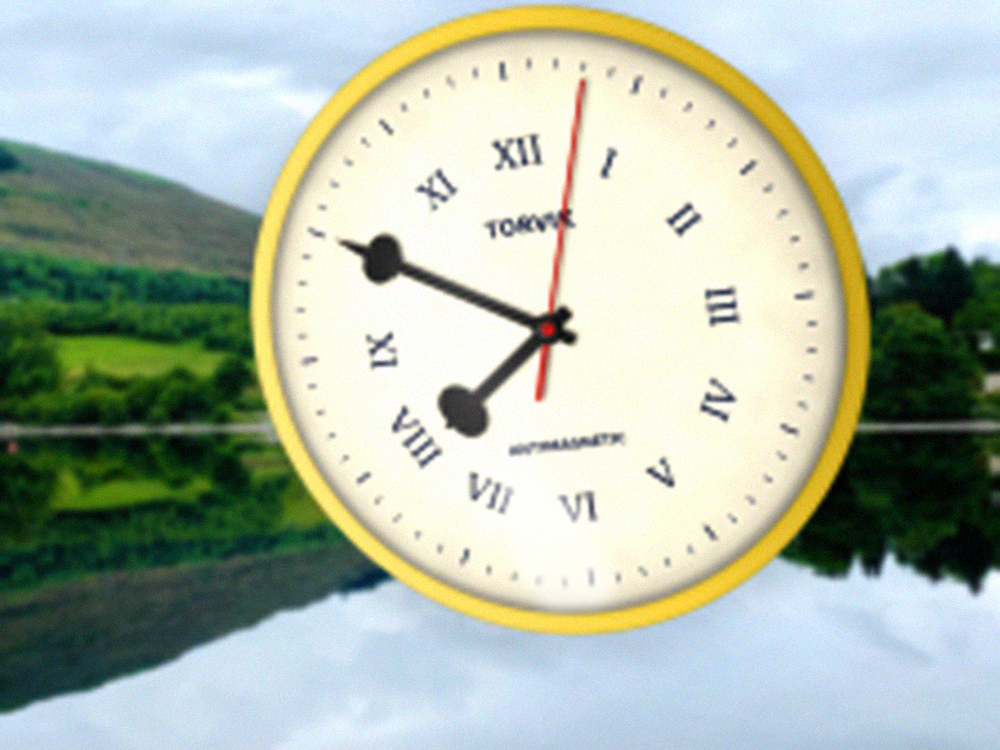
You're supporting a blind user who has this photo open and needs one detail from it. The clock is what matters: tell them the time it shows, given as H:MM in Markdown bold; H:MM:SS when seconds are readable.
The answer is **7:50:03**
